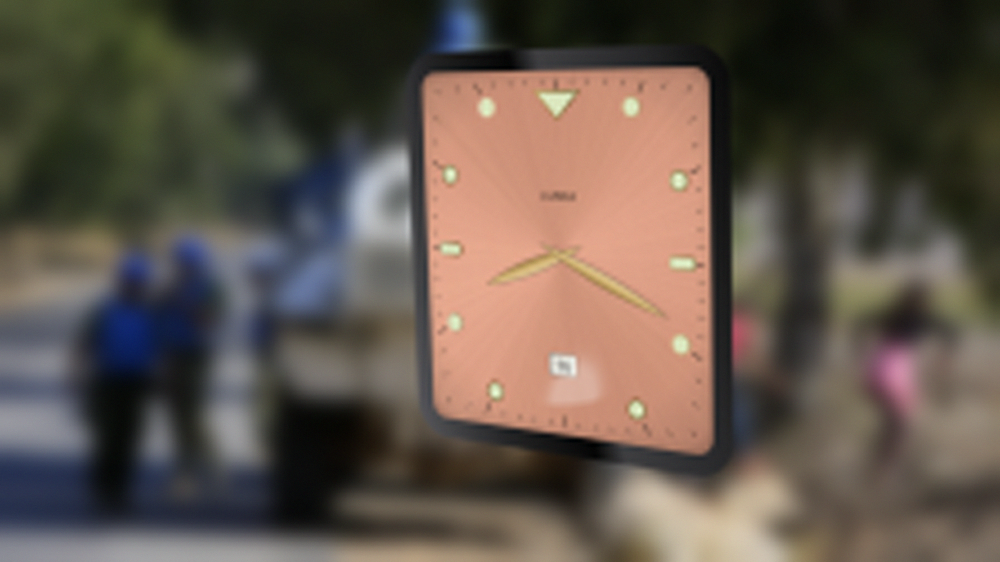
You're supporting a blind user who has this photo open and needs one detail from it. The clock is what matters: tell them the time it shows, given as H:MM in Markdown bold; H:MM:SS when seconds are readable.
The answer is **8:19**
